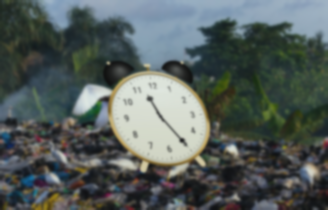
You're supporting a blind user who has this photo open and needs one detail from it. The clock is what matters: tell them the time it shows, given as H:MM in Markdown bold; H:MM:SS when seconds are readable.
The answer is **11:25**
